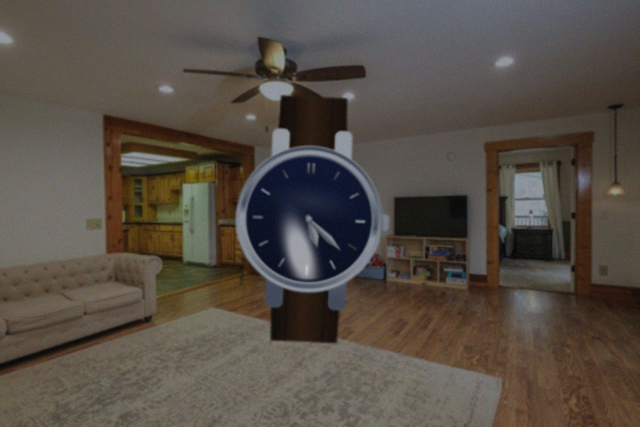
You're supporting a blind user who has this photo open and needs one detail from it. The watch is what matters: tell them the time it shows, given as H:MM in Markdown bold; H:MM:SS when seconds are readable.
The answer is **5:22**
